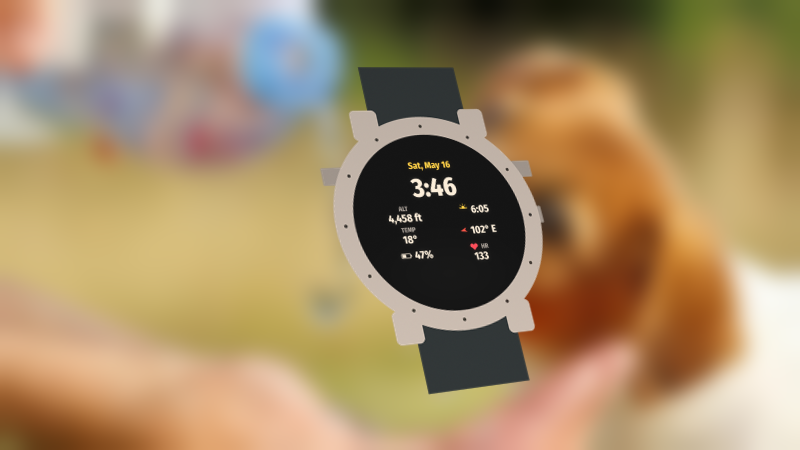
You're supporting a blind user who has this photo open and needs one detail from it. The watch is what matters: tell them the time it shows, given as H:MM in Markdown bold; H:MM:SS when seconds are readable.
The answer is **3:46**
